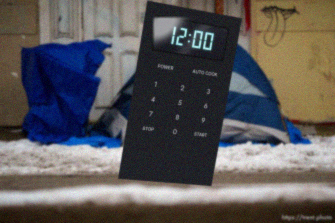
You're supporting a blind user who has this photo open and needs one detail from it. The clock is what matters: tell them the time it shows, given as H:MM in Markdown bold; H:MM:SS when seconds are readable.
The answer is **12:00**
